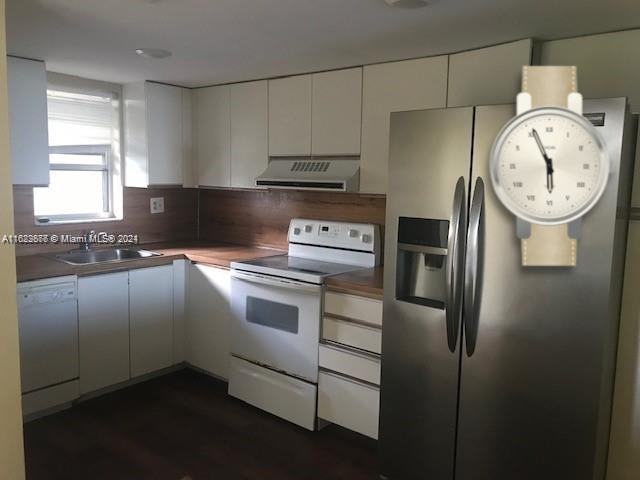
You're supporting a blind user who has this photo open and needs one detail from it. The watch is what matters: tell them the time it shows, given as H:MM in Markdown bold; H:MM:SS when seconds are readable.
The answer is **5:56**
